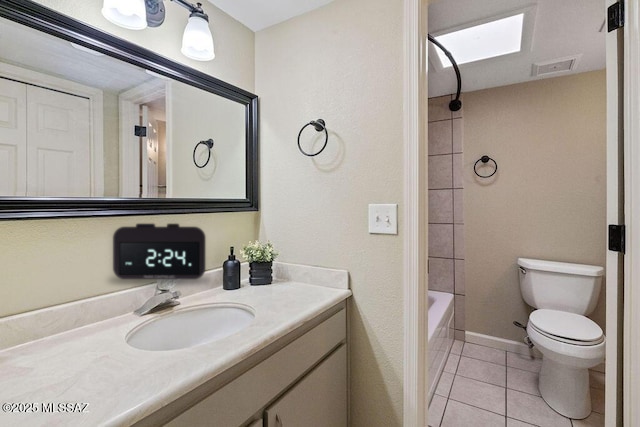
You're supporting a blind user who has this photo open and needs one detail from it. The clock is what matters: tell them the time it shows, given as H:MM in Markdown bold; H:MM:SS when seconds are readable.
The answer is **2:24**
